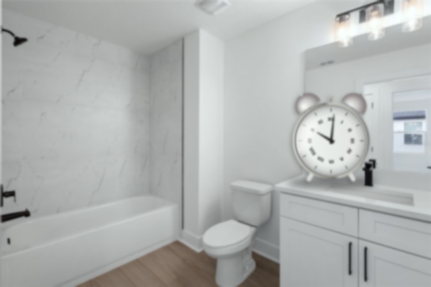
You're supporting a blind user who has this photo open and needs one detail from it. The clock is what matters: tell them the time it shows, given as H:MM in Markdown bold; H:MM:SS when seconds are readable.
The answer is **10:01**
